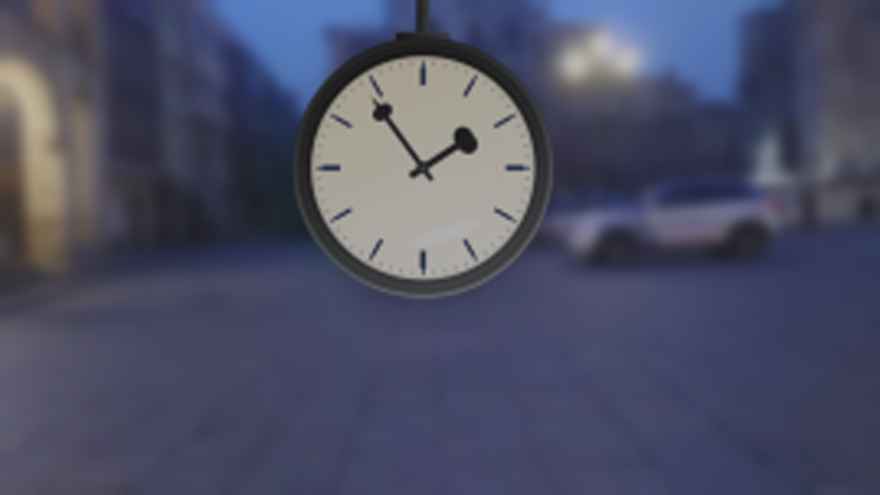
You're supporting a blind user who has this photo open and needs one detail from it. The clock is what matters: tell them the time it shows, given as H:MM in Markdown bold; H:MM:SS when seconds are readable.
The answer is **1:54**
